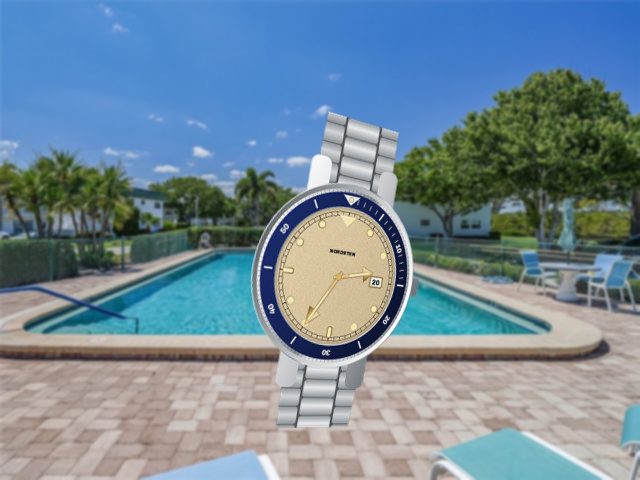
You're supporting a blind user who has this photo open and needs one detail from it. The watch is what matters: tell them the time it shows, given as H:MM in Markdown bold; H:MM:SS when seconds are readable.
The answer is **2:35**
